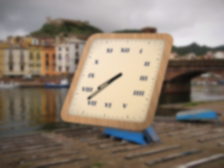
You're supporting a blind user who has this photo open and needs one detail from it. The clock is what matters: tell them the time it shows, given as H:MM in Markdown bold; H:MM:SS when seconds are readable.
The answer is **7:37**
